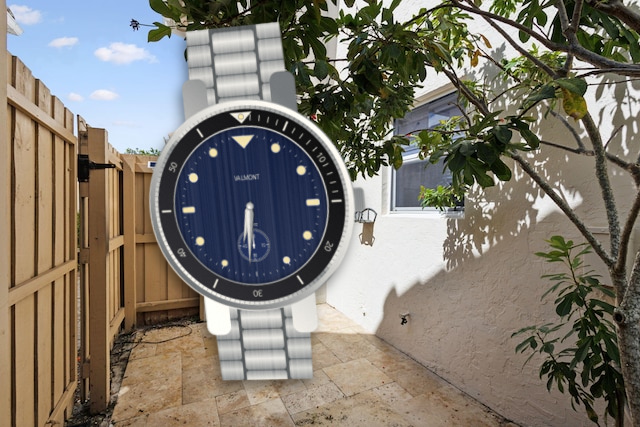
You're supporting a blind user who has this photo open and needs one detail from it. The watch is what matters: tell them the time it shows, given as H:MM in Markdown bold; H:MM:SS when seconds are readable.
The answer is **6:31**
